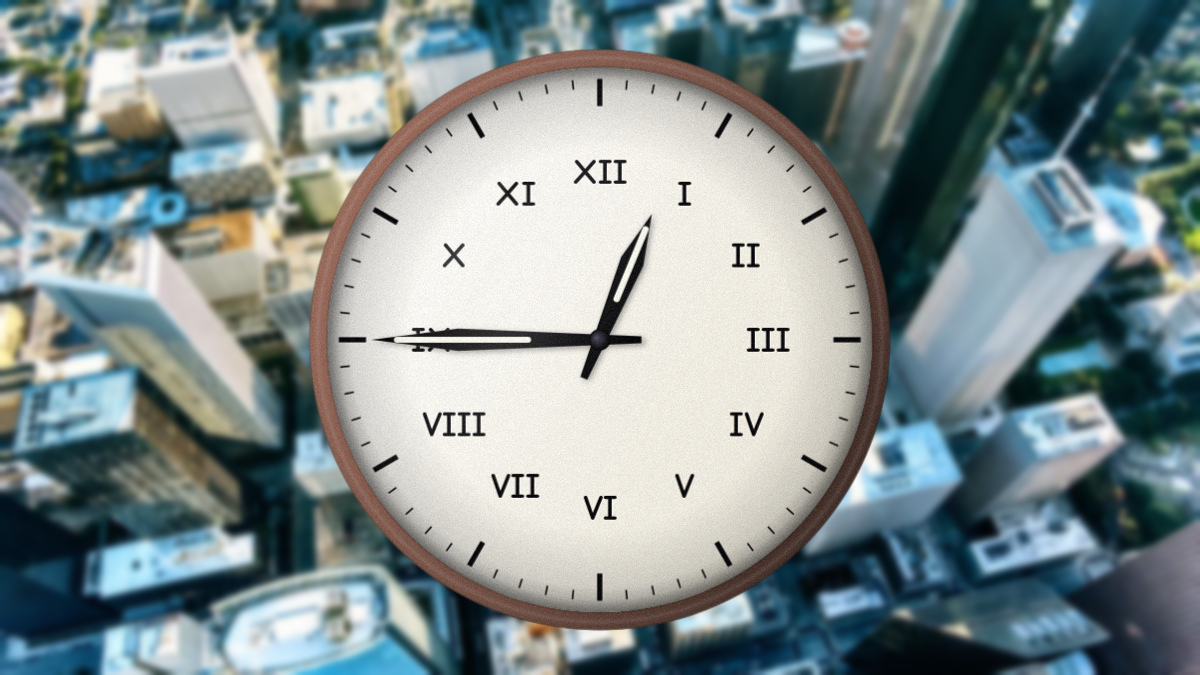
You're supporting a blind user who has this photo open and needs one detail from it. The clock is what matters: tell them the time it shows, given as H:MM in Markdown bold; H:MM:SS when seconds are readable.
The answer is **12:45**
